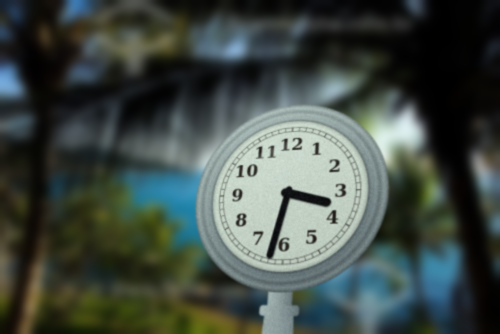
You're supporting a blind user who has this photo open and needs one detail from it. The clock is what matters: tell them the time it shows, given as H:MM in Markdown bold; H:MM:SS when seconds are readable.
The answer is **3:32**
